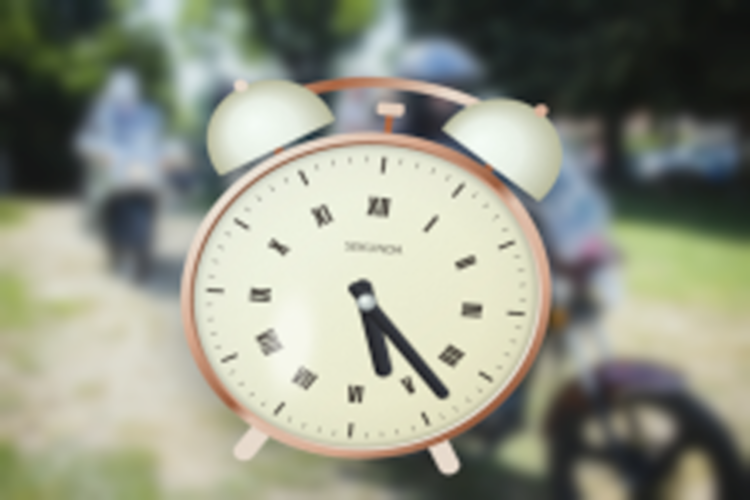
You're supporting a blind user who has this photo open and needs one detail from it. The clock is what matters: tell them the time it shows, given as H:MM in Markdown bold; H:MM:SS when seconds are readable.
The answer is **5:23**
